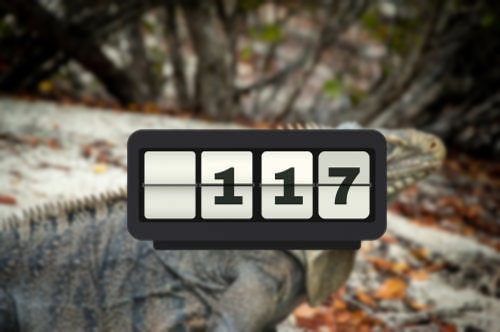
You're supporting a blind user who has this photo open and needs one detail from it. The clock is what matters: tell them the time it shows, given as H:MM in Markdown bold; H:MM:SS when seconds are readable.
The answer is **1:17**
